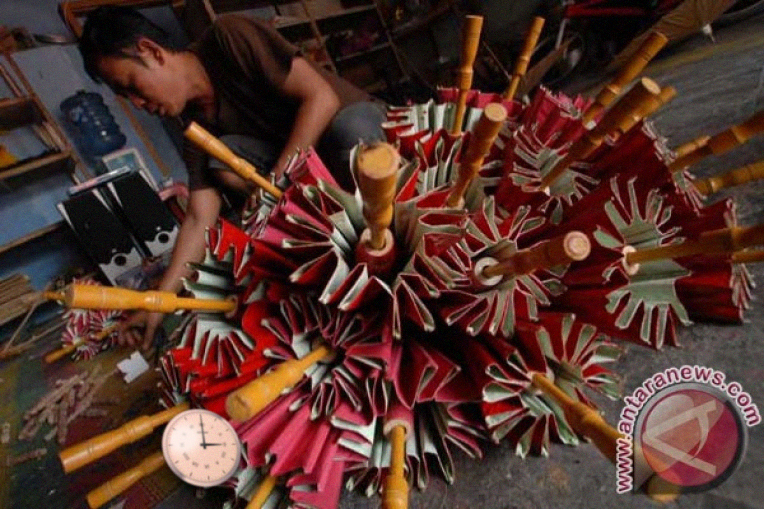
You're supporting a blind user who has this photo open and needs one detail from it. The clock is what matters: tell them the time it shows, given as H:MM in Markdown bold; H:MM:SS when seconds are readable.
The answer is **3:00**
